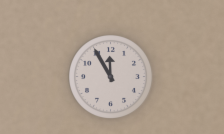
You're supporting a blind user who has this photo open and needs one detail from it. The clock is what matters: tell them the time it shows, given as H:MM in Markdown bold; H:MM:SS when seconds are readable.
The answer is **11:55**
